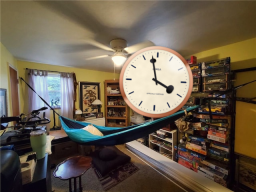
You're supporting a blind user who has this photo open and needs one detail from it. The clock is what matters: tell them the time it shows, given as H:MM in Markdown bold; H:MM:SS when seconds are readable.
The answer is **3:58**
